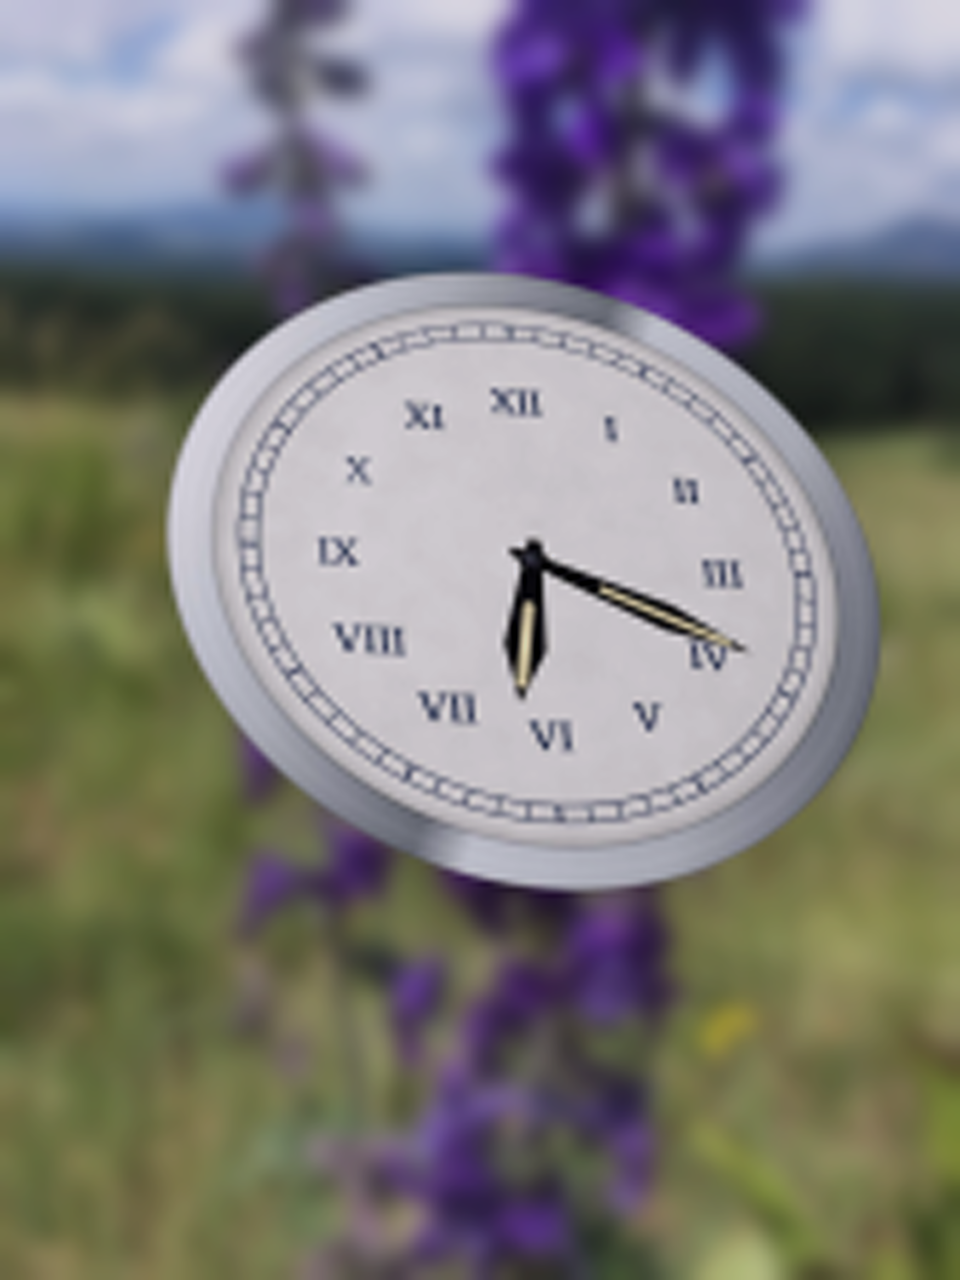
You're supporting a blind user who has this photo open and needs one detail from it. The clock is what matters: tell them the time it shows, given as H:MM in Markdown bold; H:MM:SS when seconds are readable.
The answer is **6:19**
